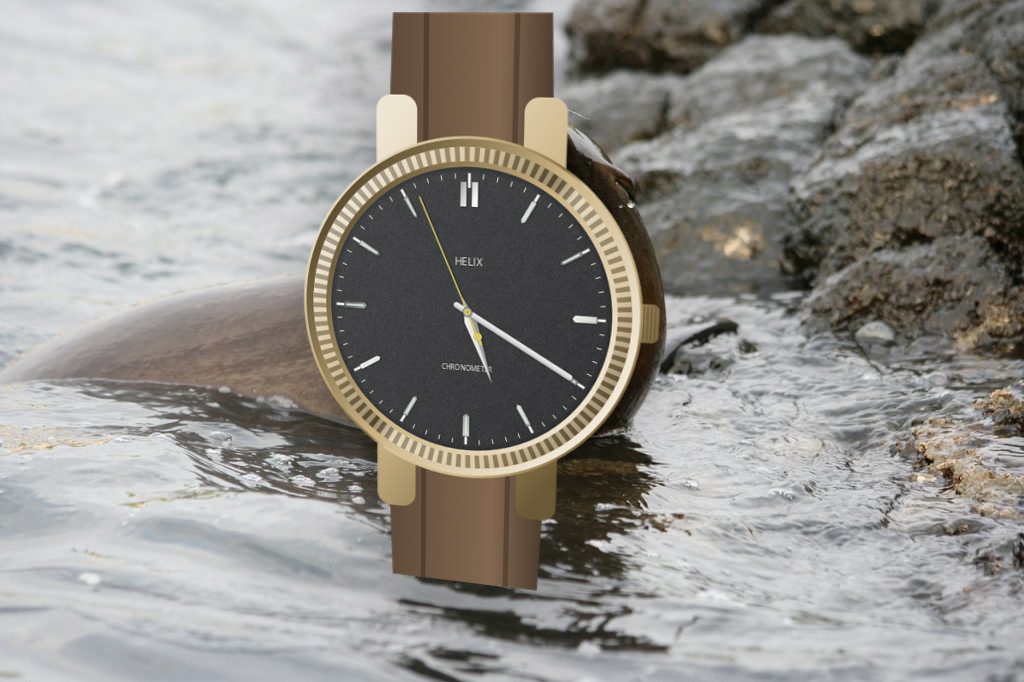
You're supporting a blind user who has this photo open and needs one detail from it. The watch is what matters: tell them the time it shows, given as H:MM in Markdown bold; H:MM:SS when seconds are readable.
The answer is **5:19:56**
